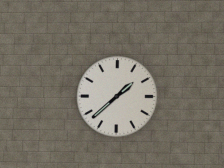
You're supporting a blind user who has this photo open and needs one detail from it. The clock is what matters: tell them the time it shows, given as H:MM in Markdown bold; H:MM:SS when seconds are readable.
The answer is **1:38**
